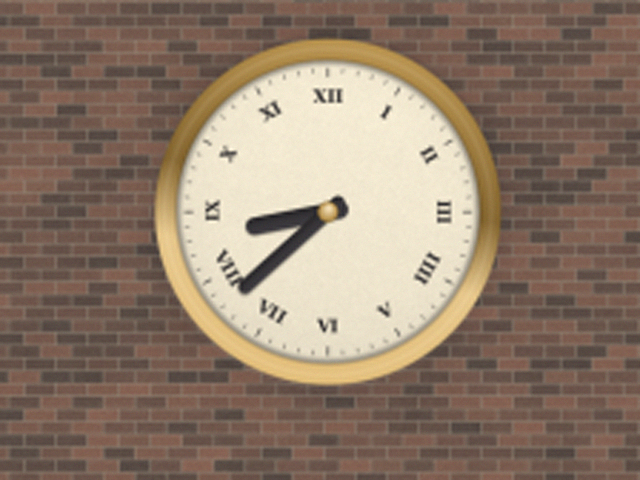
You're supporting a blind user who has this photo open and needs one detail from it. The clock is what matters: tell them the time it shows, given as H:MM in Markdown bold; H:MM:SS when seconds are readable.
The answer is **8:38**
